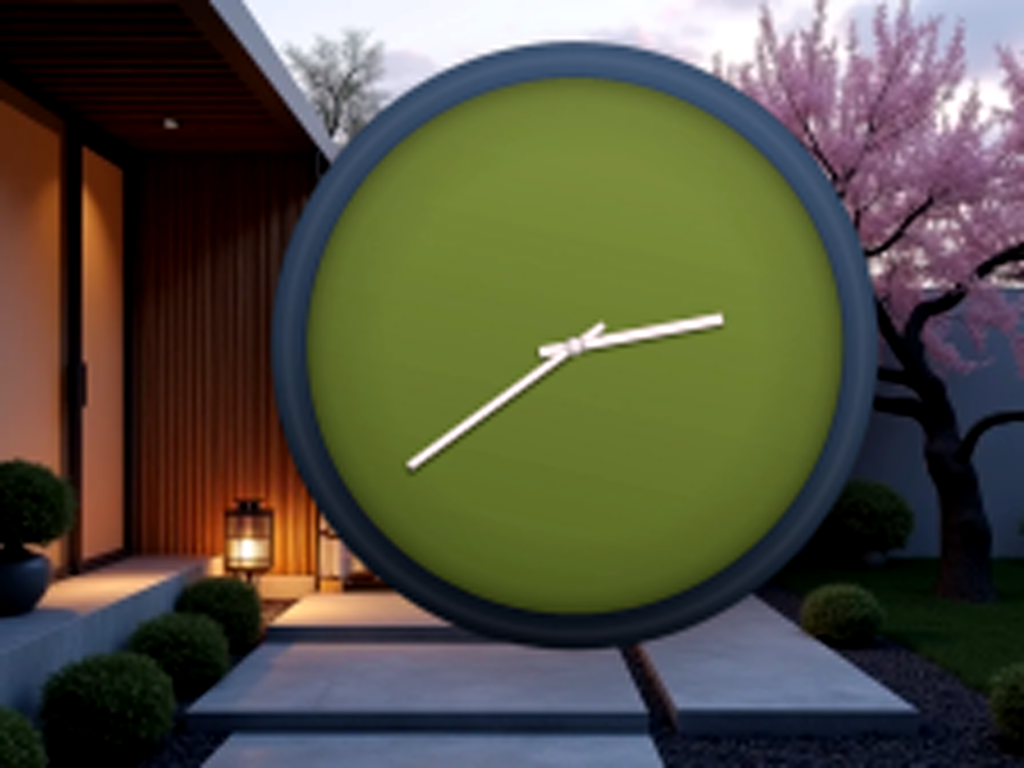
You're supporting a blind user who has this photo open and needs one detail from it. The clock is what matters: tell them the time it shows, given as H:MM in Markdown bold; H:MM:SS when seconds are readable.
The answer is **2:39**
